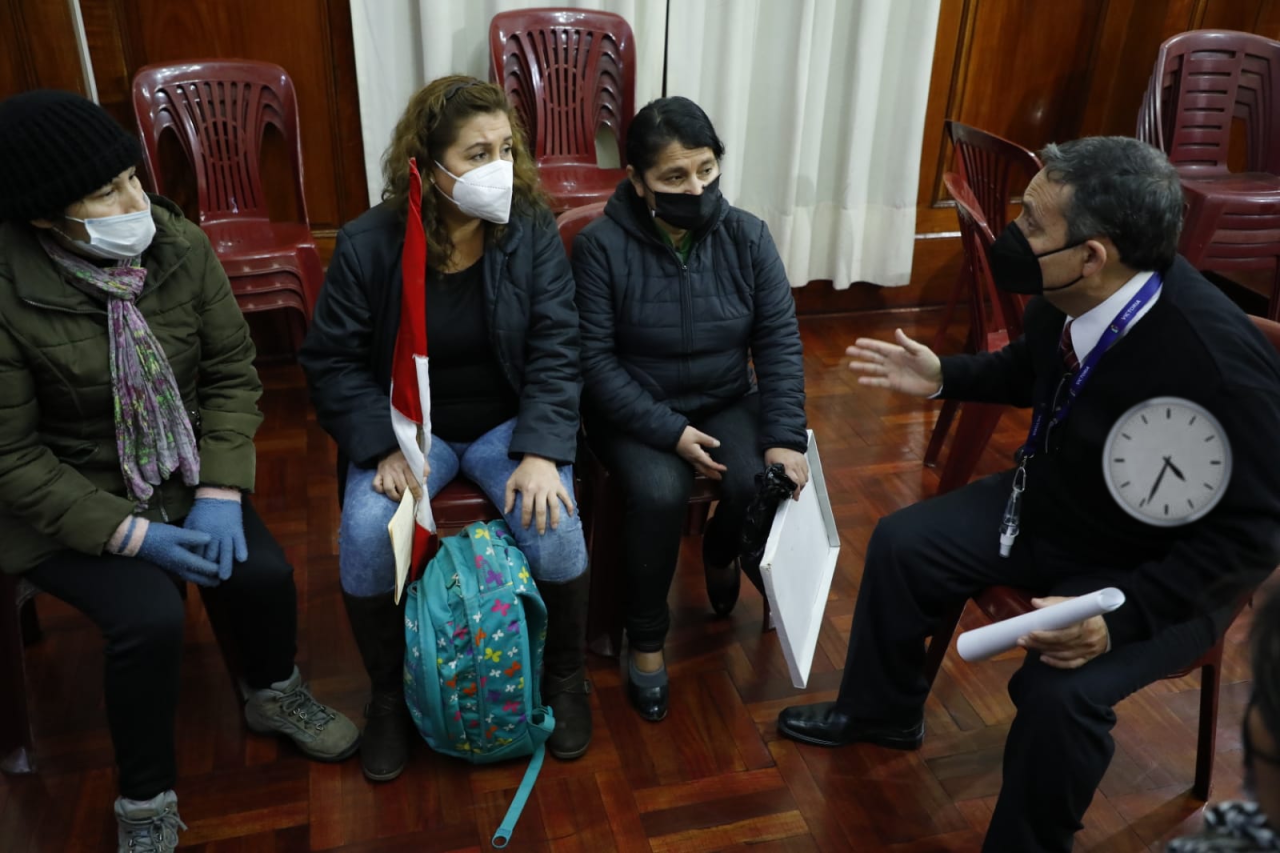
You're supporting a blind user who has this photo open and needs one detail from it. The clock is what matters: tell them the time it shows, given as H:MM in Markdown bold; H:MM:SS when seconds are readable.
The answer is **4:34**
